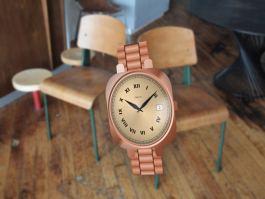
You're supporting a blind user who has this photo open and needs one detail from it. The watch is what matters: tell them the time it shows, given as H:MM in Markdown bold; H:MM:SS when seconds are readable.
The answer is **10:09**
